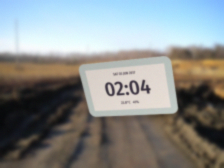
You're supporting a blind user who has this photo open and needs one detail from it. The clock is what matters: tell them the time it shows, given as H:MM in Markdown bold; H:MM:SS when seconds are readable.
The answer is **2:04**
